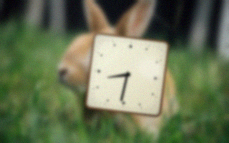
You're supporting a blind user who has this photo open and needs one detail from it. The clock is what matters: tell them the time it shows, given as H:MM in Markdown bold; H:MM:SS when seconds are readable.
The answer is **8:31**
